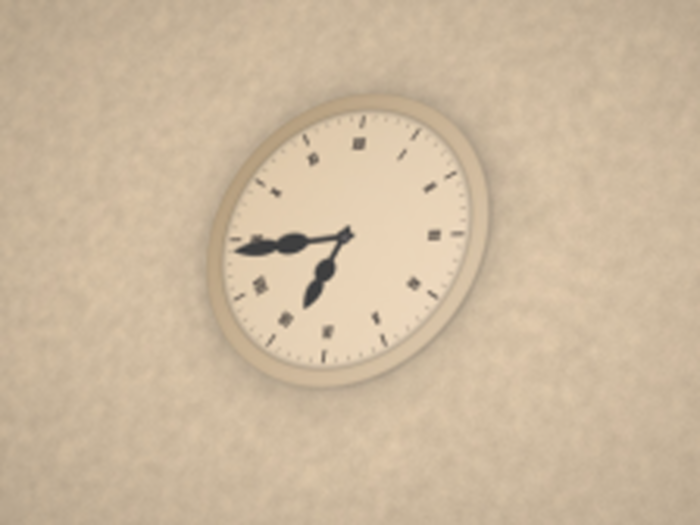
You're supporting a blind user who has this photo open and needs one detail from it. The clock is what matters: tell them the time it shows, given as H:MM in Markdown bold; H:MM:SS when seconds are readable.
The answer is **6:44**
